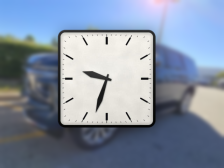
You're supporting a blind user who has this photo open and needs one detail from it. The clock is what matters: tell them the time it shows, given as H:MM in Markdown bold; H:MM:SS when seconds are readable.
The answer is **9:33**
